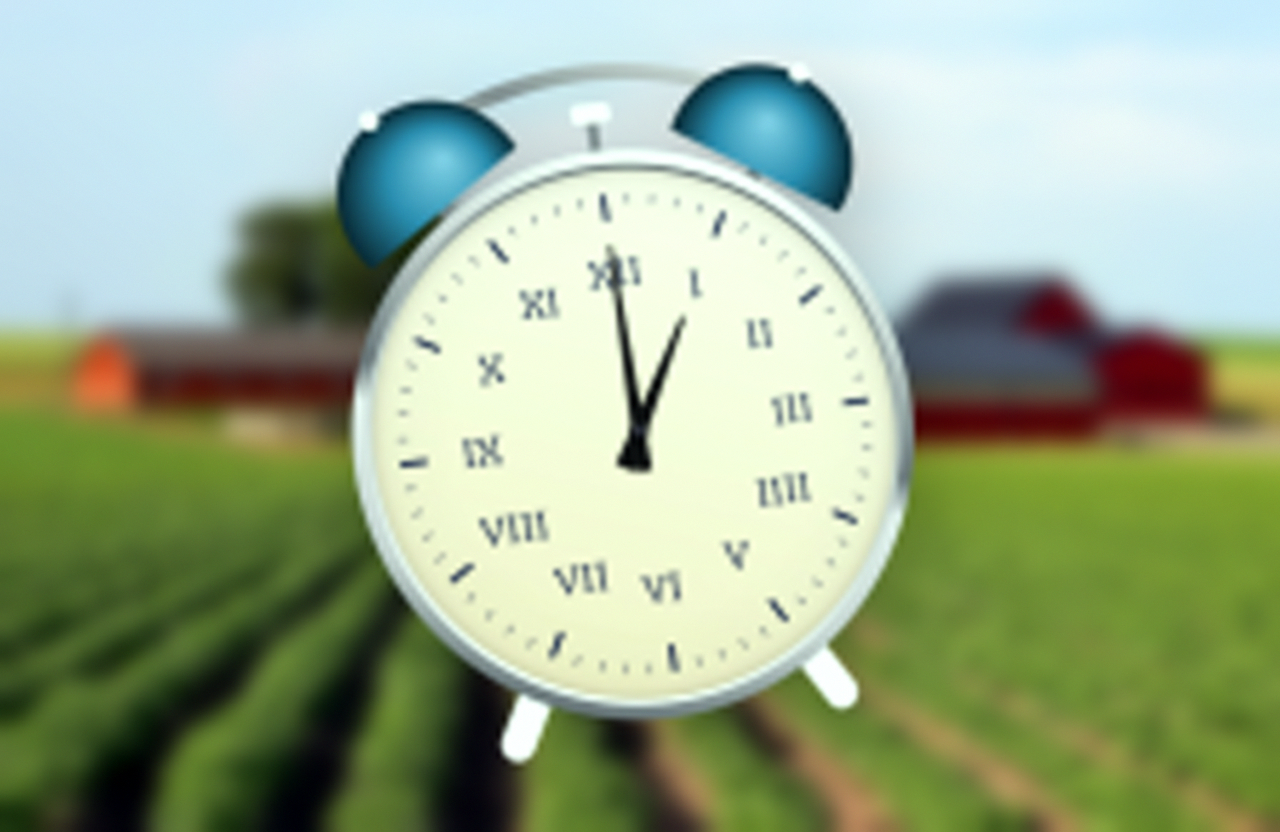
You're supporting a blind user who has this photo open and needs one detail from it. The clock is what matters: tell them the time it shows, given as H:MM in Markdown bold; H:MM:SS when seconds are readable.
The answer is **1:00**
